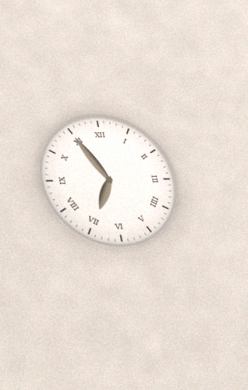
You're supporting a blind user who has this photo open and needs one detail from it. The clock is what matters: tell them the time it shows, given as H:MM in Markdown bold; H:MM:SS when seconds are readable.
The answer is **6:55**
